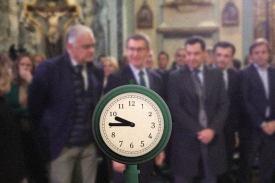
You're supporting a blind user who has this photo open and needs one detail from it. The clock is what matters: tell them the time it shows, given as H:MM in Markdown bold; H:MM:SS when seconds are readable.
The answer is **9:45**
